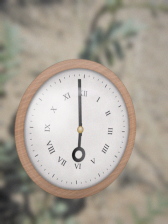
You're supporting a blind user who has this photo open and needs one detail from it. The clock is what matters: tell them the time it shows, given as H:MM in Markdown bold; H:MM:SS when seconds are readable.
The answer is **5:59**
